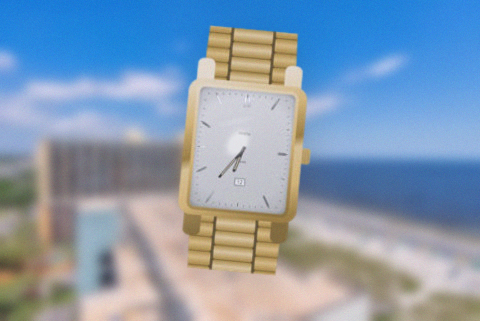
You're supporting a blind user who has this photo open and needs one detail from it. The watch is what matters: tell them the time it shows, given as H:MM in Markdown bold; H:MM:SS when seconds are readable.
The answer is **6:36**
